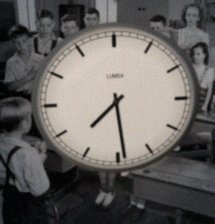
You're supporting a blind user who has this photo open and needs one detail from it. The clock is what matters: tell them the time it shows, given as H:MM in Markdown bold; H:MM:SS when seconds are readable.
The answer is **7:29**
